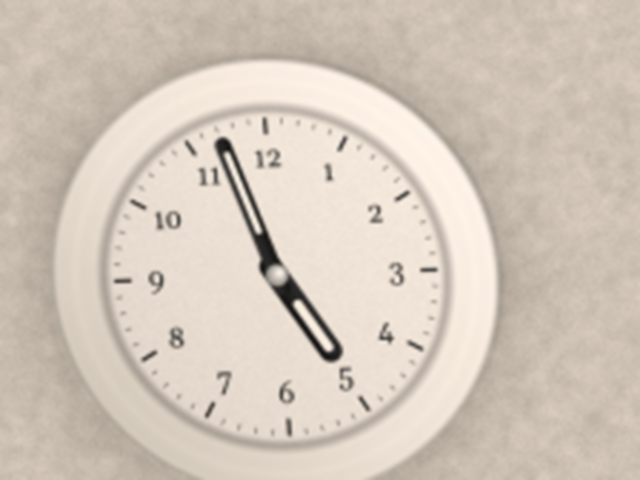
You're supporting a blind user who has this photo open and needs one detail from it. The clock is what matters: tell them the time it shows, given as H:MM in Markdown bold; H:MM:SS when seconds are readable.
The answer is **4:57**
